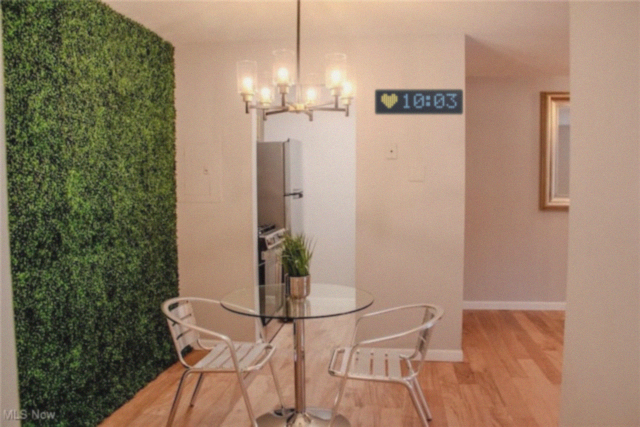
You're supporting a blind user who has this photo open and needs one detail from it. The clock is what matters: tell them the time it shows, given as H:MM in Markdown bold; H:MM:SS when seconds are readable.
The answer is **10:03**
